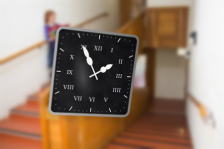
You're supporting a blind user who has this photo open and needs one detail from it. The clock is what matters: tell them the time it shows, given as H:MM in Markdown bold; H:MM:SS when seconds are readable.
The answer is **1:55**
